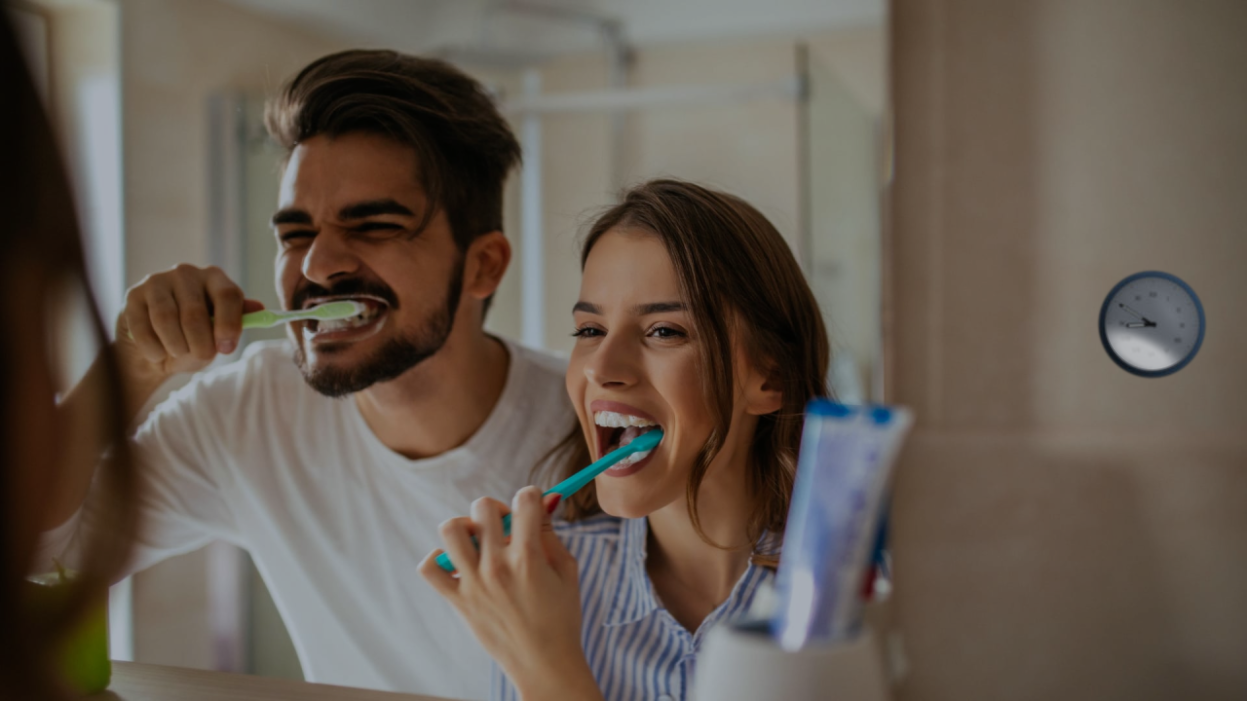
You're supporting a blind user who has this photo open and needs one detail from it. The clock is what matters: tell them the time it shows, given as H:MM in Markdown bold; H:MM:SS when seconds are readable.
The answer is **8:50**
